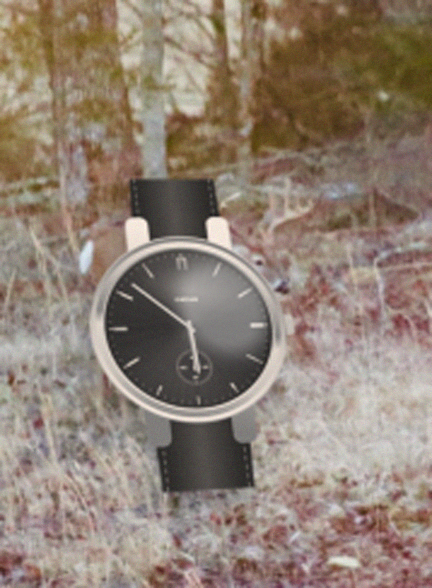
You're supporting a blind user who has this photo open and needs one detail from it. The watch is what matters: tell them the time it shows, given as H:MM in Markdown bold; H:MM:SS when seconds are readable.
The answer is **5:52**
